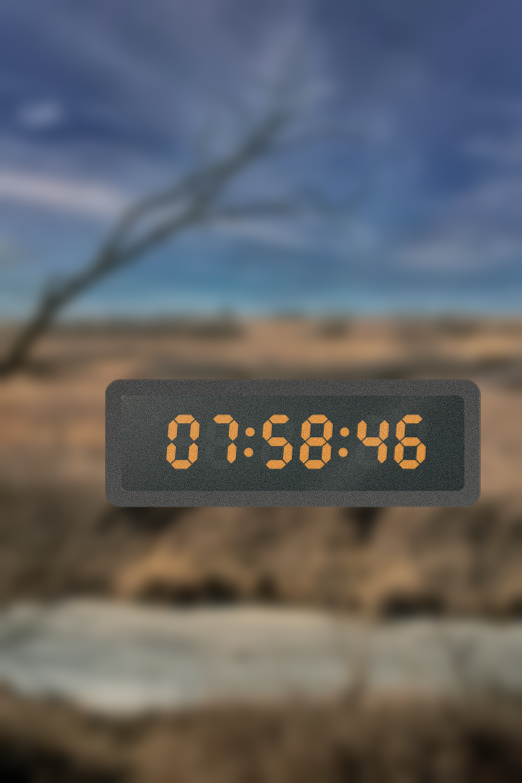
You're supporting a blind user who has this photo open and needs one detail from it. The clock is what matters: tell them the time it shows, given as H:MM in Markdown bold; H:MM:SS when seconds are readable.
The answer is **7:58:46**
